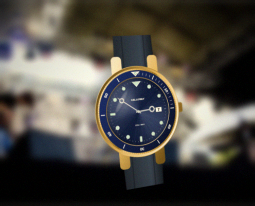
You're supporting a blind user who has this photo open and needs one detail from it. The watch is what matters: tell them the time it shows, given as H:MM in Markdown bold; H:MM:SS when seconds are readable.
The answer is **2:51**
